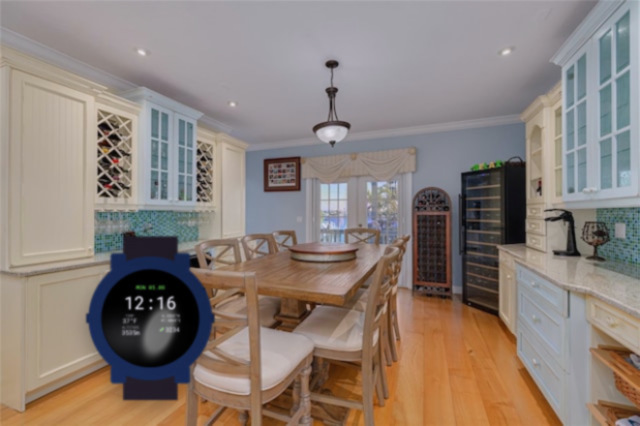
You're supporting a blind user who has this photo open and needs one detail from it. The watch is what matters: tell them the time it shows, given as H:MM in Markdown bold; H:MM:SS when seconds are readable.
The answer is **12:16**
